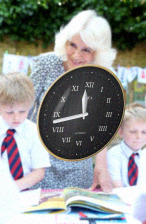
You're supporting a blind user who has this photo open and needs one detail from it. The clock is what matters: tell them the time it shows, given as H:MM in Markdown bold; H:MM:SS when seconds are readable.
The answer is **11:43**
